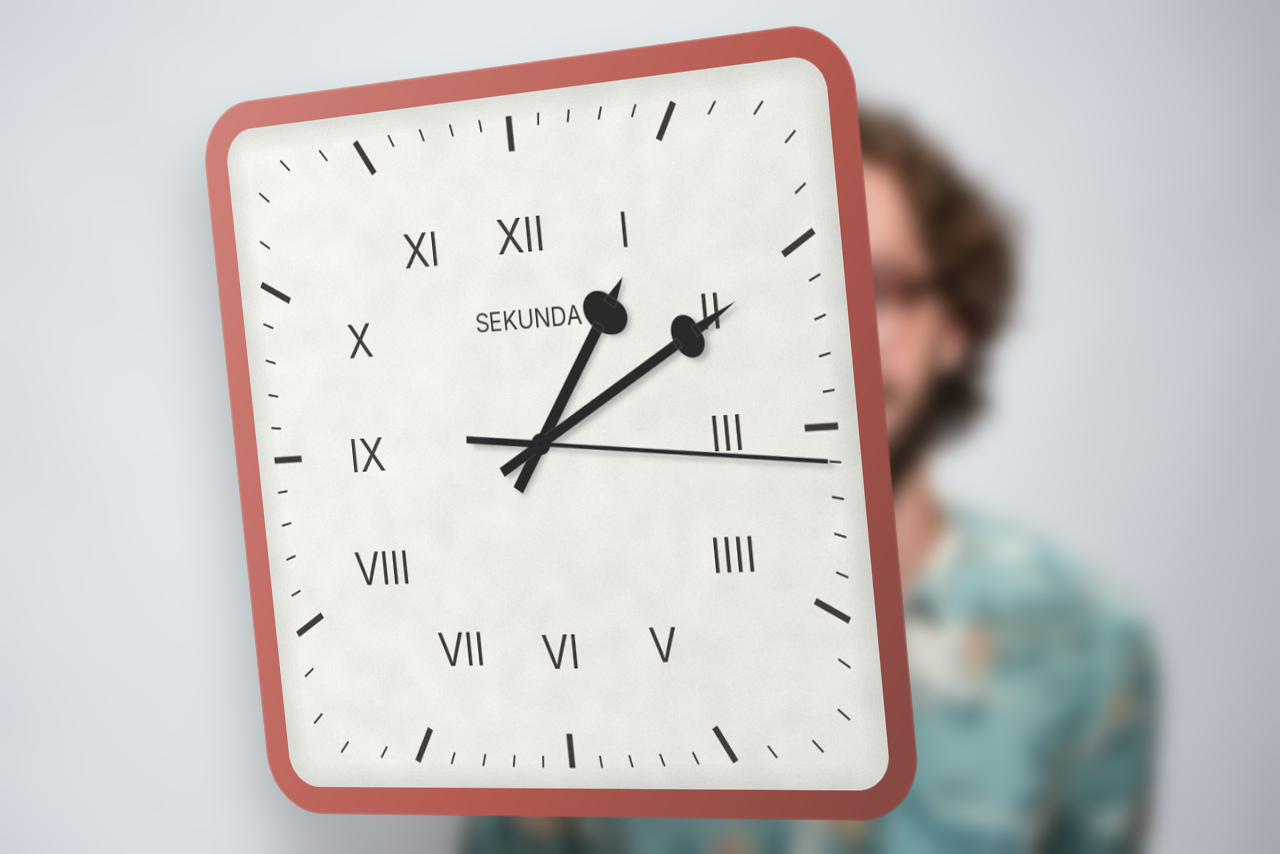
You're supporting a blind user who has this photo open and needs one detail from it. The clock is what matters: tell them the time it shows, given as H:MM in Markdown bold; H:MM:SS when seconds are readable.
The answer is **1:10:16**
